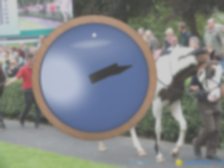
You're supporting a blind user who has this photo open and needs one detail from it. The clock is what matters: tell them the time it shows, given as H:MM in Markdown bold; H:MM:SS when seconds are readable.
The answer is **2:12**
